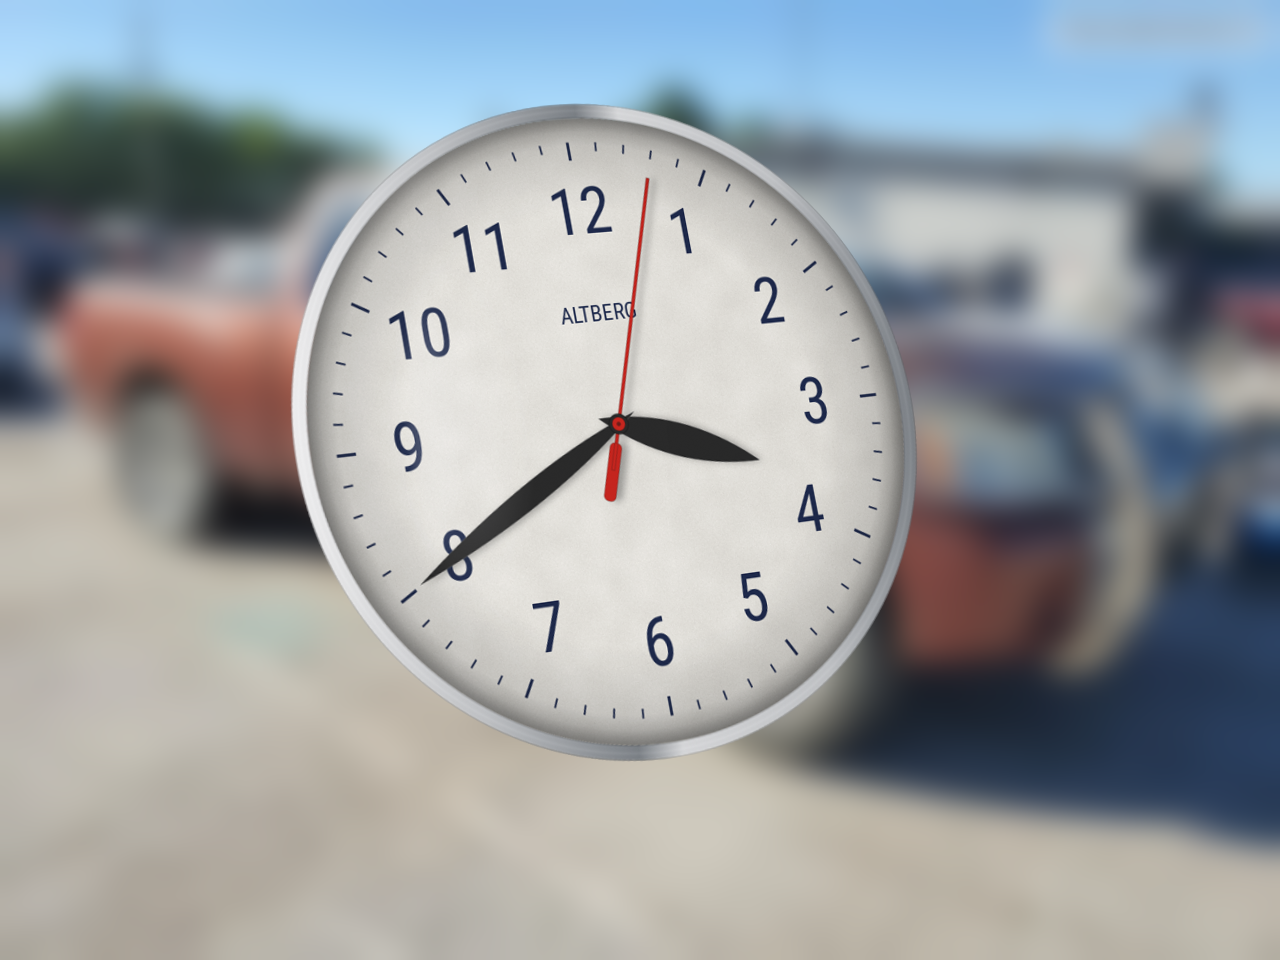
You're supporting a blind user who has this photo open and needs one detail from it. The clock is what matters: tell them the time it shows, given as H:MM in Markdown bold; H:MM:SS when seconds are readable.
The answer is **3:40:03**
